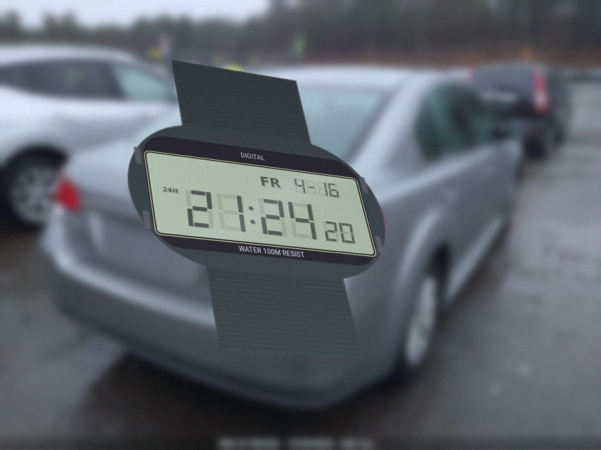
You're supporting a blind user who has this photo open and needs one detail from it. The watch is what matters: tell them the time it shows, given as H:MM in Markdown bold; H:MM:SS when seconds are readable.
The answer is **21:24:20**
